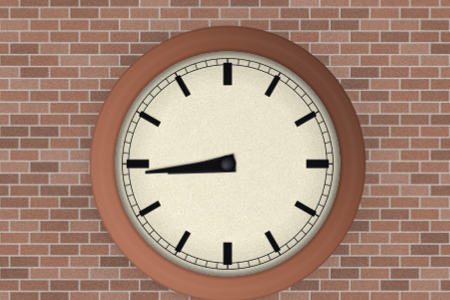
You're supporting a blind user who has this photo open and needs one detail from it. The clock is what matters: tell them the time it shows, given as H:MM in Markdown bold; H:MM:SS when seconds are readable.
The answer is **8:44**
